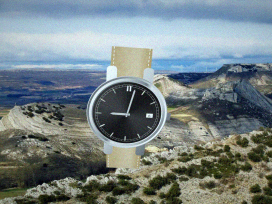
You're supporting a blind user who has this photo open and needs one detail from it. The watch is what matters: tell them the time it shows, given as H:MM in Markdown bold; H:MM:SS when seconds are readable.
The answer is **9:02**
